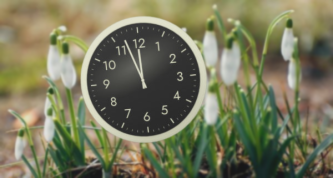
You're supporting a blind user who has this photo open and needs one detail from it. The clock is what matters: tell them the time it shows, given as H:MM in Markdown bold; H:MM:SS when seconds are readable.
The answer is **11:57**
